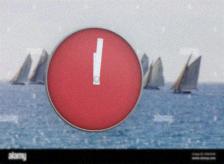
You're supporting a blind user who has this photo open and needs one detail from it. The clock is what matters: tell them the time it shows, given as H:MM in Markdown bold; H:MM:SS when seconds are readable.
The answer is **12:01**
